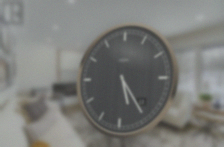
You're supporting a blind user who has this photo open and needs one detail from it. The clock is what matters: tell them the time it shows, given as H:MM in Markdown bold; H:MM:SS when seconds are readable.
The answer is **5:24**
